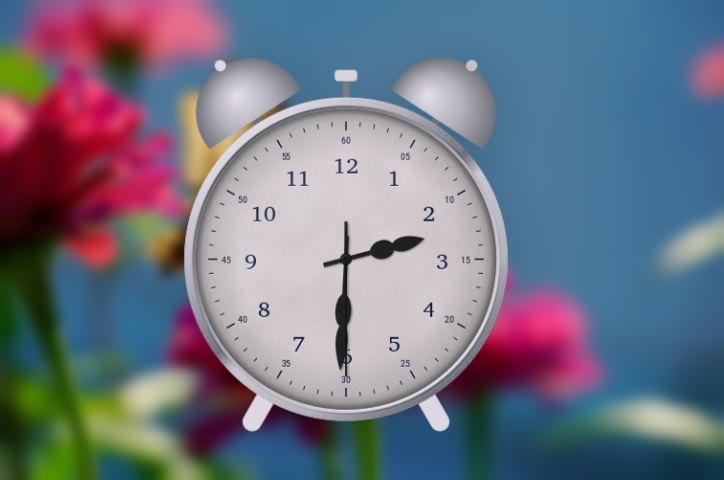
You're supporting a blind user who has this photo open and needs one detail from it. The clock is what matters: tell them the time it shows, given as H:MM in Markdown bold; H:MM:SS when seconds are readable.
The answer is **2:30:30**
